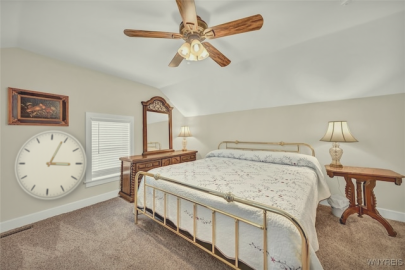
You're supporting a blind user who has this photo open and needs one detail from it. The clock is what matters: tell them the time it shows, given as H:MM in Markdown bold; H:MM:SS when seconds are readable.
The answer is **3:04**
